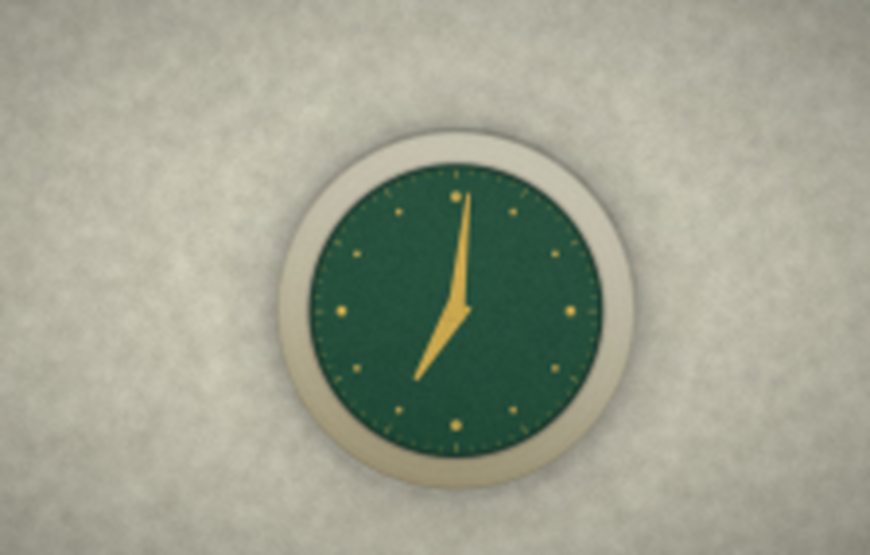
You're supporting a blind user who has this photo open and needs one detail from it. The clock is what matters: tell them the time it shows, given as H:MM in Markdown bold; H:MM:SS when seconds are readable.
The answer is **7:01**
